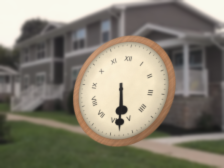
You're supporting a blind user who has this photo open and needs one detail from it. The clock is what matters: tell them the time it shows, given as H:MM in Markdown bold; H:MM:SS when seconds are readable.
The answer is **5:28**
